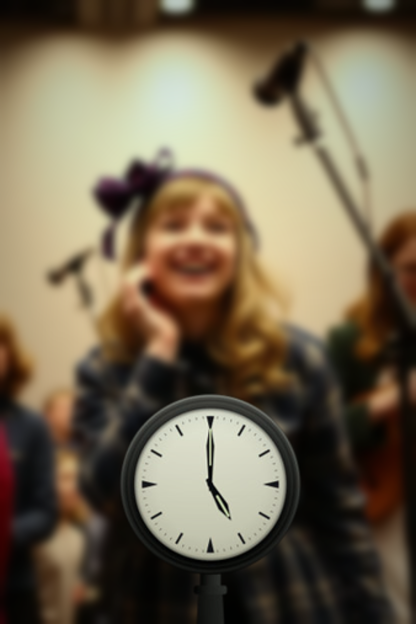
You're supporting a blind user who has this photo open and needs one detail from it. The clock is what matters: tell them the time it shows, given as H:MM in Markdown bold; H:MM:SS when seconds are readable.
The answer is **5:00**
